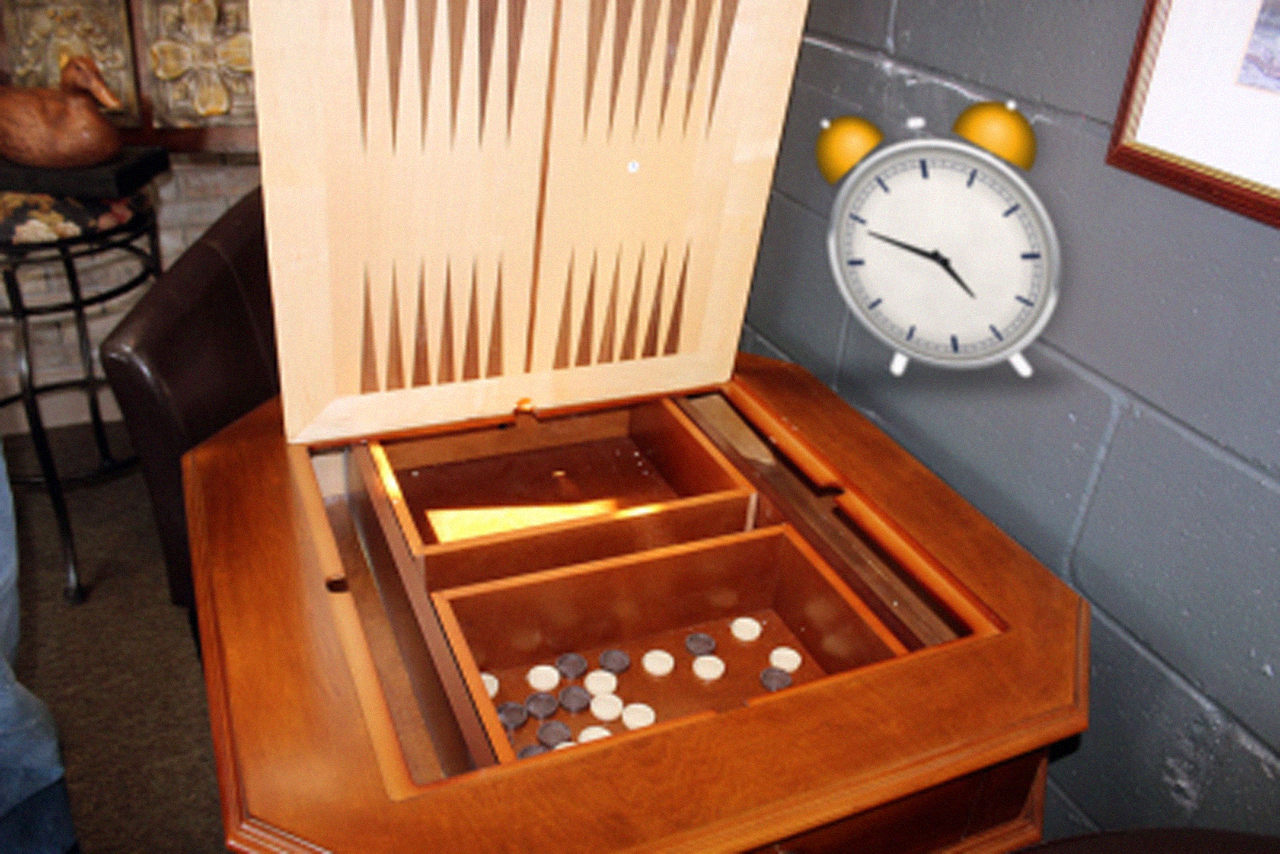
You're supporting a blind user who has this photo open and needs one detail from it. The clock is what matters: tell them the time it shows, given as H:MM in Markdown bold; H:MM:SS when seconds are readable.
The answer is **4:49**
